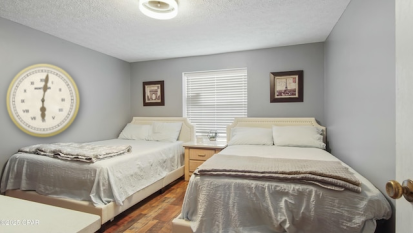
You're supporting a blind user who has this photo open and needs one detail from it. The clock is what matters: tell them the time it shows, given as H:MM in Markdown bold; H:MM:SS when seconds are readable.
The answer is **6:02**
